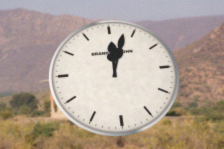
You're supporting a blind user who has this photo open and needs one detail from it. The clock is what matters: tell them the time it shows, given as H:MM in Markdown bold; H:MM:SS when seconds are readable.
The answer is **12:03**
